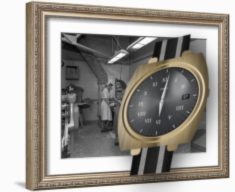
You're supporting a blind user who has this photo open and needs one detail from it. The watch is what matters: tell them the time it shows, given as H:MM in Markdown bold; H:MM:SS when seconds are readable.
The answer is **6:01**
